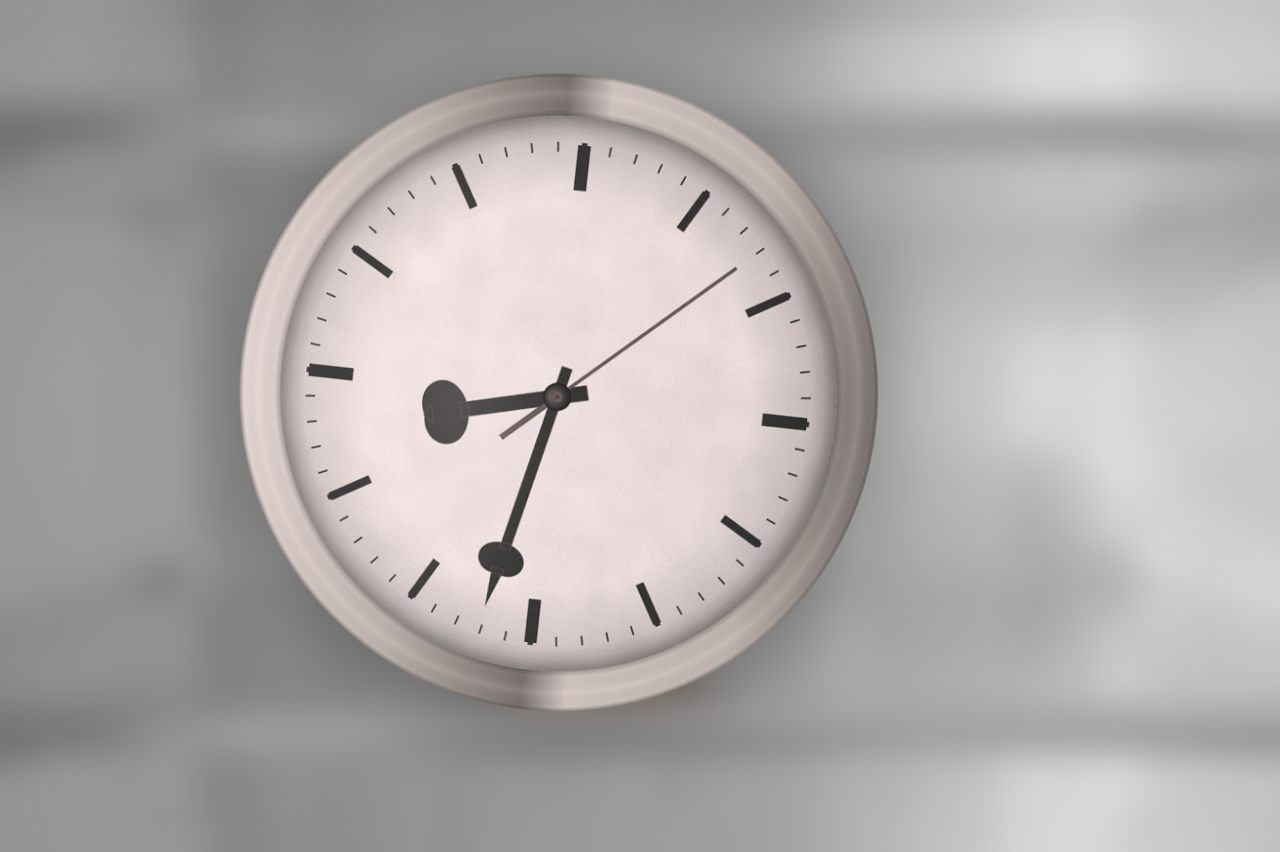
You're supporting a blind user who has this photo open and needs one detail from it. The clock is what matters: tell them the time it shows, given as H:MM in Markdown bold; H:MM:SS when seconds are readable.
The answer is **8:32:08**
